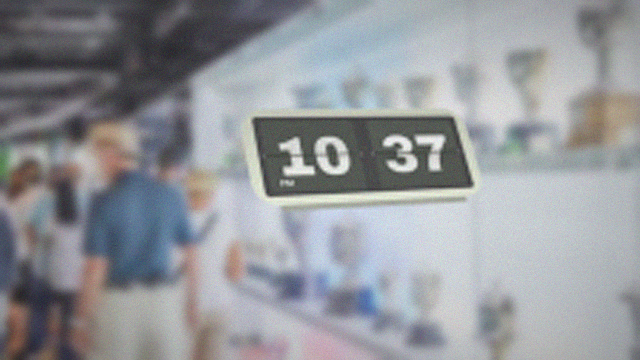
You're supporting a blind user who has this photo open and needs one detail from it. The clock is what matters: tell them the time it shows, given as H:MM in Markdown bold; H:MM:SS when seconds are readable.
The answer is **10:37**
